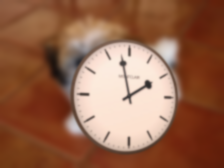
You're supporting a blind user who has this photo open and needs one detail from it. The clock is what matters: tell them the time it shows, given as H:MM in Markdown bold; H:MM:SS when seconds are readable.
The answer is **1:58**
